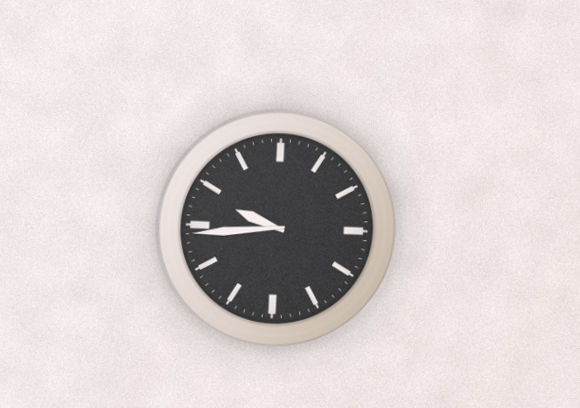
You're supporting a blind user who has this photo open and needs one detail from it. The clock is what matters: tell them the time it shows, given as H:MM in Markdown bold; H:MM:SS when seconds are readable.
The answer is **9:44**
